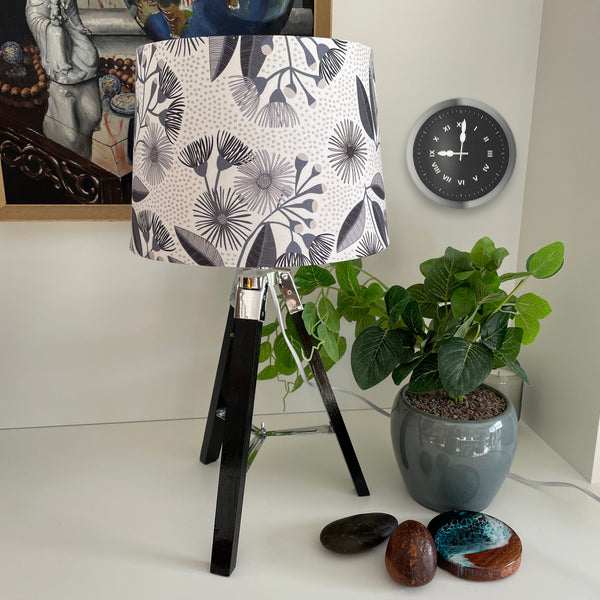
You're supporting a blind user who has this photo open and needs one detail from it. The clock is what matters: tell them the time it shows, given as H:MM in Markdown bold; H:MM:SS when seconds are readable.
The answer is **9:01**
